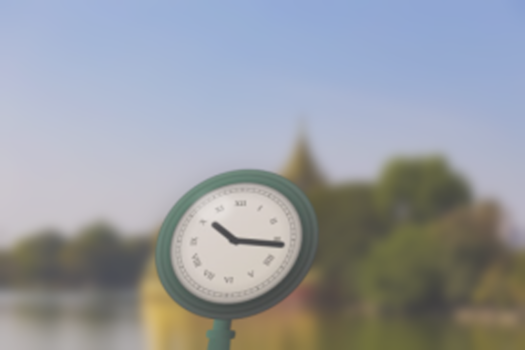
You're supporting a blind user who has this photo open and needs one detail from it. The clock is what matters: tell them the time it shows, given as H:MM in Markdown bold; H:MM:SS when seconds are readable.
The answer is **10:16**
